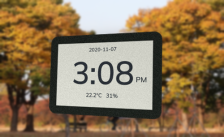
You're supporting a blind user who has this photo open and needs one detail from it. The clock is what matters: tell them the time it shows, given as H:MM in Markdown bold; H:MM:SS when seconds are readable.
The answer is **3:08**
